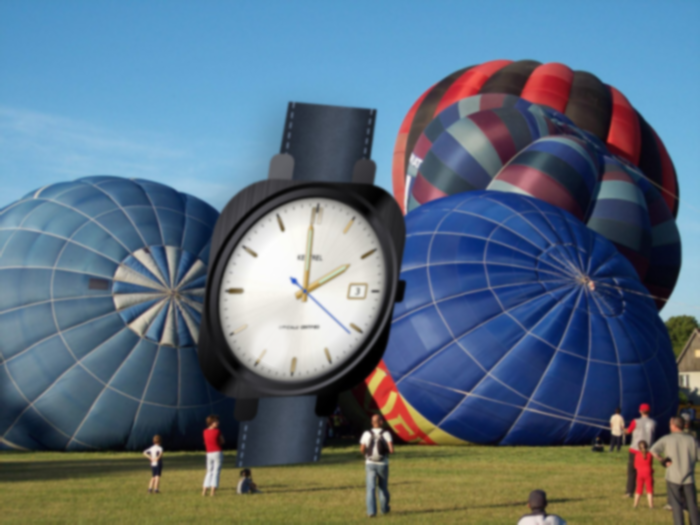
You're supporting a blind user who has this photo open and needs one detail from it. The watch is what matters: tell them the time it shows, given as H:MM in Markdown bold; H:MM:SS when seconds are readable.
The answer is **1:59:21**
